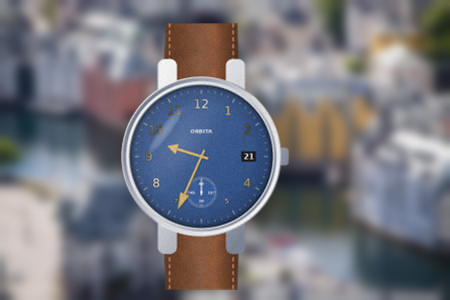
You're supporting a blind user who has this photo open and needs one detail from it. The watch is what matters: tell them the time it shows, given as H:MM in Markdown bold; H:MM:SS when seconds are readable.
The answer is **9:34**
